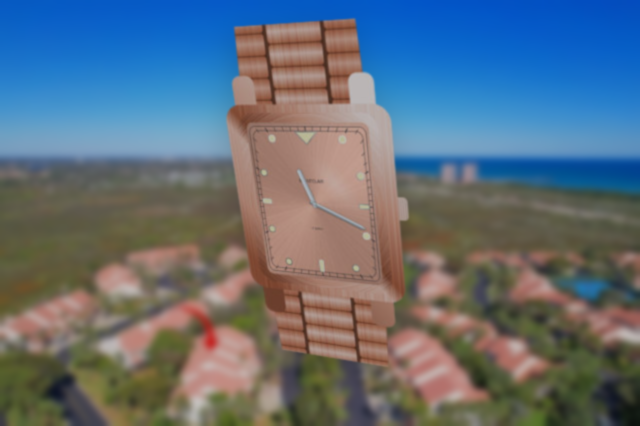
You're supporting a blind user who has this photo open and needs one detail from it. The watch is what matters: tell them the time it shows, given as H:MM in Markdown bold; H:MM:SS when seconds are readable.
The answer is **11:19**
